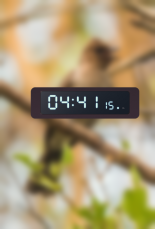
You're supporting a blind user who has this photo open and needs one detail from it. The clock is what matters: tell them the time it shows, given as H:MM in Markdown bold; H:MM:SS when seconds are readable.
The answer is **4:41:15**
